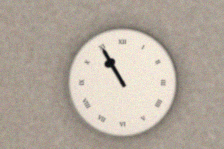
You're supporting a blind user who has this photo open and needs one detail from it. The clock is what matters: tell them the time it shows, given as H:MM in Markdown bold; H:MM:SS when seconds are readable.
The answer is **10:55**
